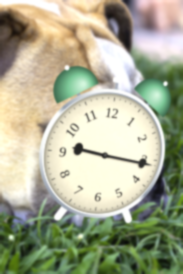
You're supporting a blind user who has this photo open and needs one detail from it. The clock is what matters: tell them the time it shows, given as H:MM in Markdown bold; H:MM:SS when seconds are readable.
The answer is **9:16**
